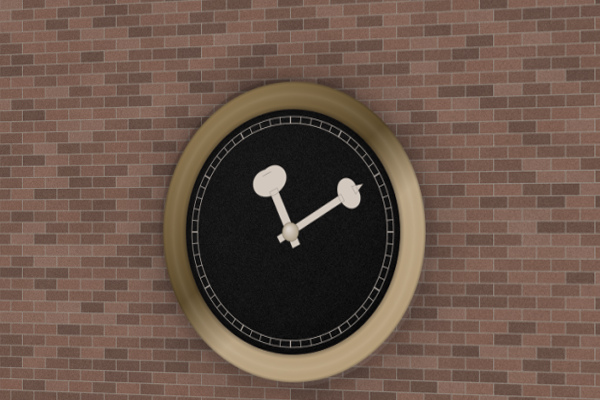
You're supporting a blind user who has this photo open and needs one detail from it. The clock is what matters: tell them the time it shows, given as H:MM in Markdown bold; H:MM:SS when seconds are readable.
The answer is **11:10**
